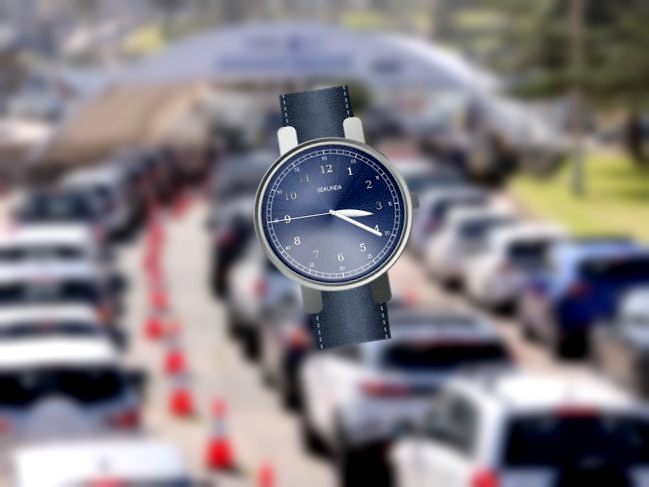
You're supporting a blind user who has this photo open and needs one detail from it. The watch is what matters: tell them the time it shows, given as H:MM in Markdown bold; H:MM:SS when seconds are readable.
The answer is **3:20:45**
